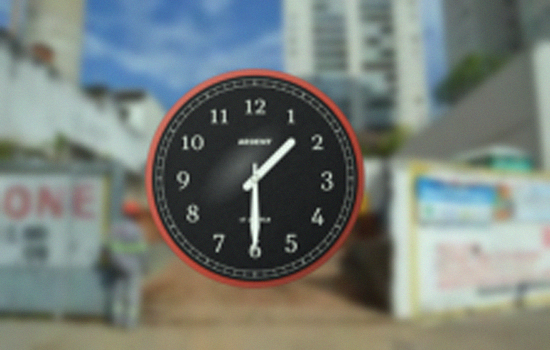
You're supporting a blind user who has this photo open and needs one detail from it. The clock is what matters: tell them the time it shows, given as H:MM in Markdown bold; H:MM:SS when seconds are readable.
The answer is **1:30**
